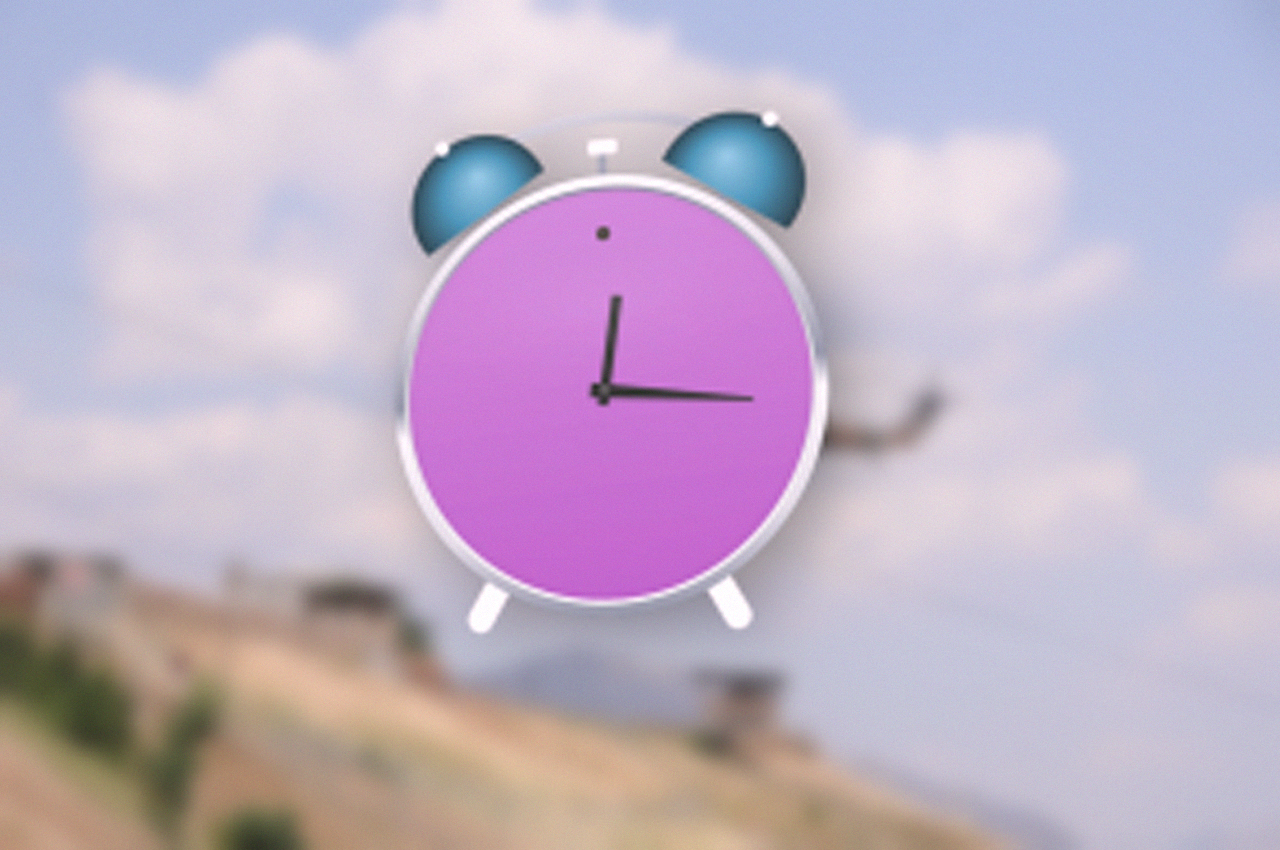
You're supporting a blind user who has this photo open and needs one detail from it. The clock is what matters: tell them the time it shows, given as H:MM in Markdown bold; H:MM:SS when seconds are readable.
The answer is **12:16**
